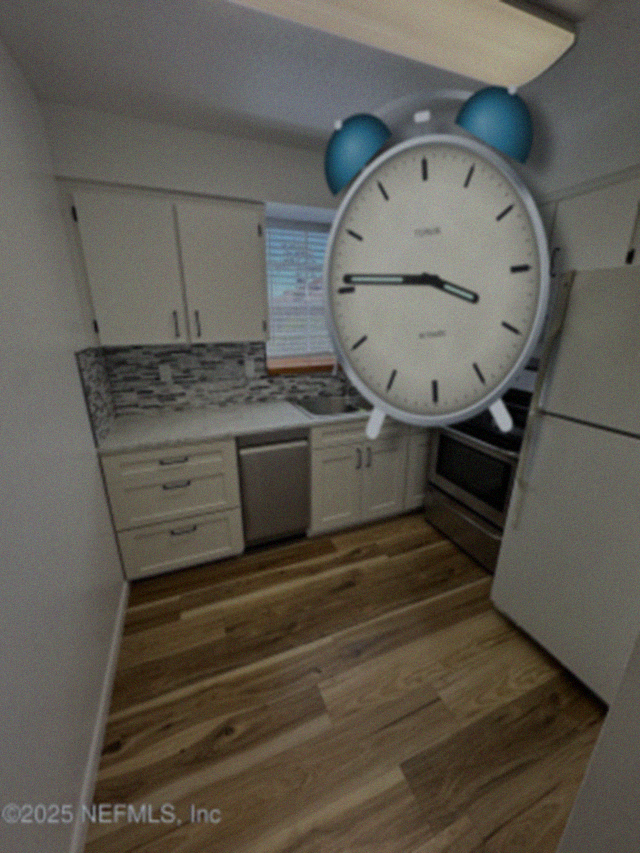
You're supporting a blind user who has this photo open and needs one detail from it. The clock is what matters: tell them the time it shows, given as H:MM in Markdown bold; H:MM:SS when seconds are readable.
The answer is **3:46**
